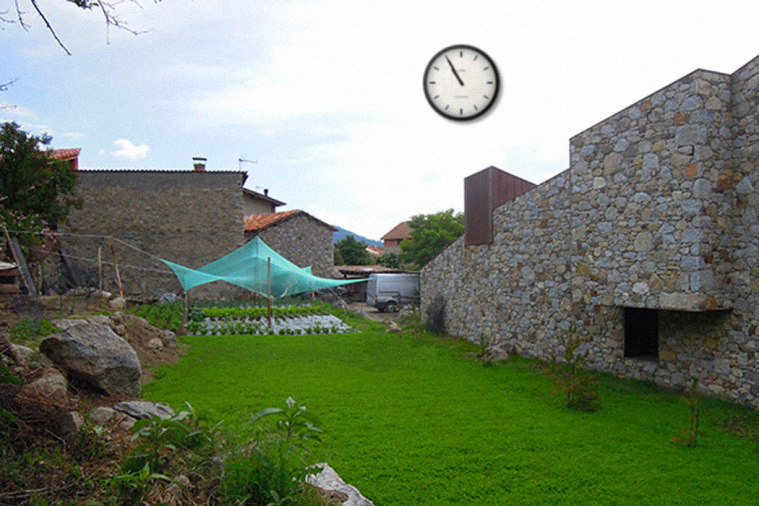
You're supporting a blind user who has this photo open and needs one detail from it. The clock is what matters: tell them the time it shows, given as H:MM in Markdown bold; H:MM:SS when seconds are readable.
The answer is **10:55**
